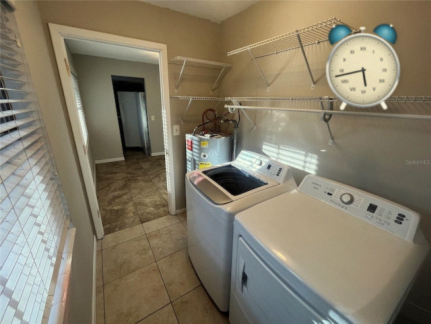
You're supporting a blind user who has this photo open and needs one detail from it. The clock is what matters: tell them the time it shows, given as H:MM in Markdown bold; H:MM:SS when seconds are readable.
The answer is **5:43**
